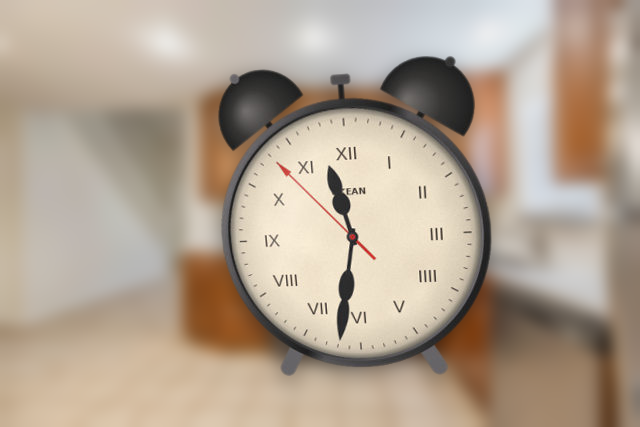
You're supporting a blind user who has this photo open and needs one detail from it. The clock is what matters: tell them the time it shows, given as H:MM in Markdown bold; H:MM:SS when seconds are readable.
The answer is **11:31:53**
